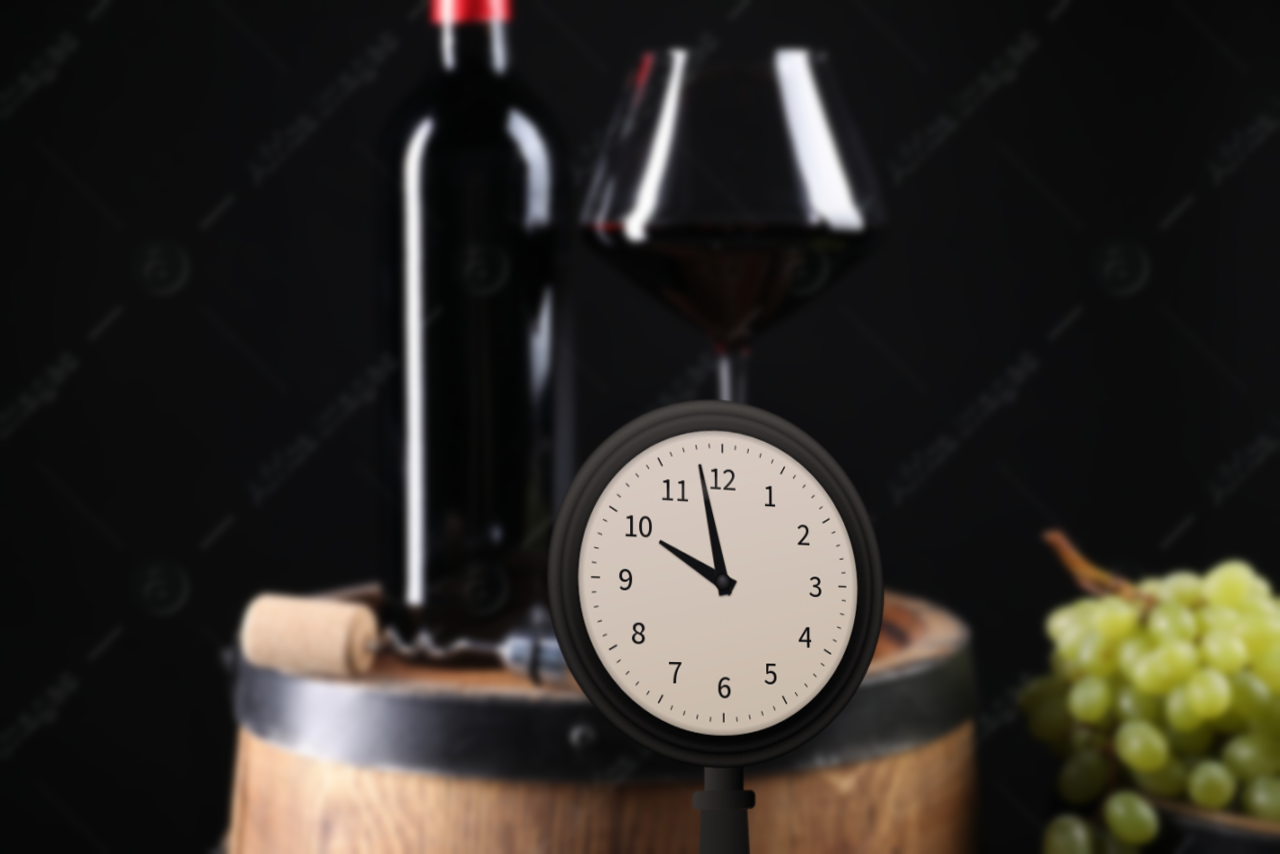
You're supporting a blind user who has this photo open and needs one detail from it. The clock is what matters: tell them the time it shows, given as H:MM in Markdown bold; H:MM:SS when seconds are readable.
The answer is **9:58**
